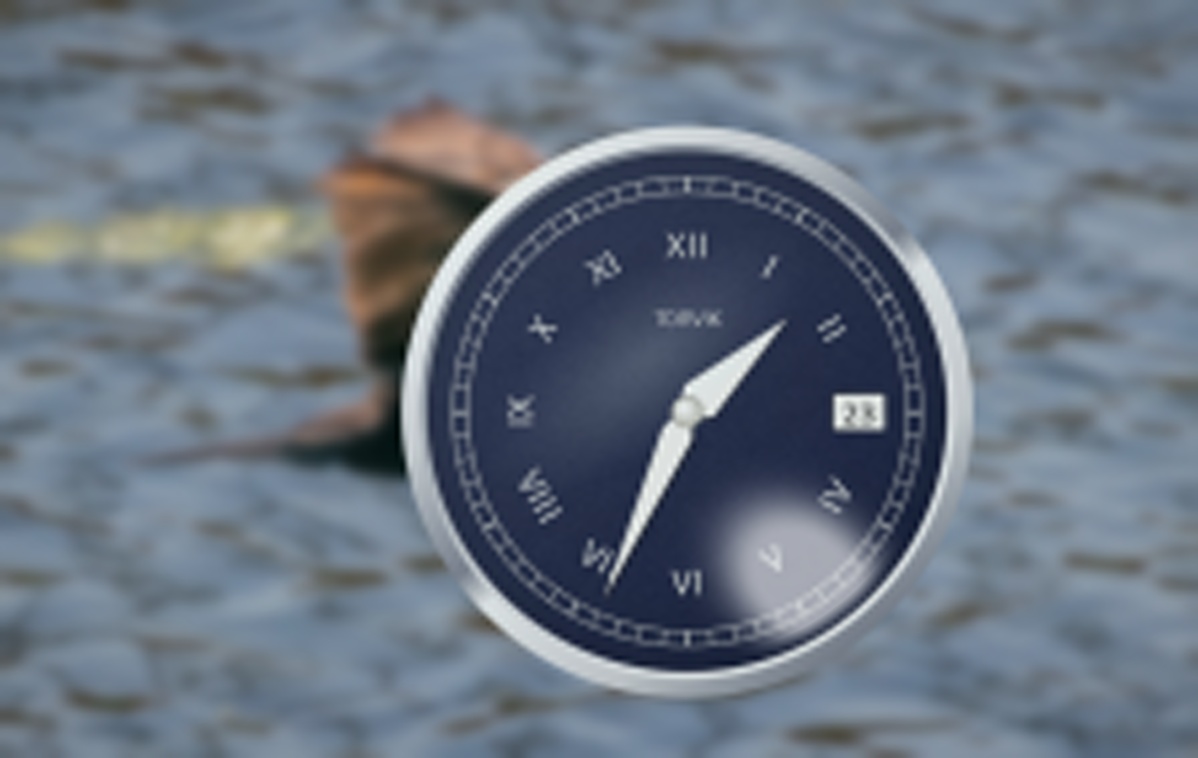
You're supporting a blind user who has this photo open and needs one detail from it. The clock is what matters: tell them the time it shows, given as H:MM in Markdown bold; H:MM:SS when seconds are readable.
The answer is **1:34**
